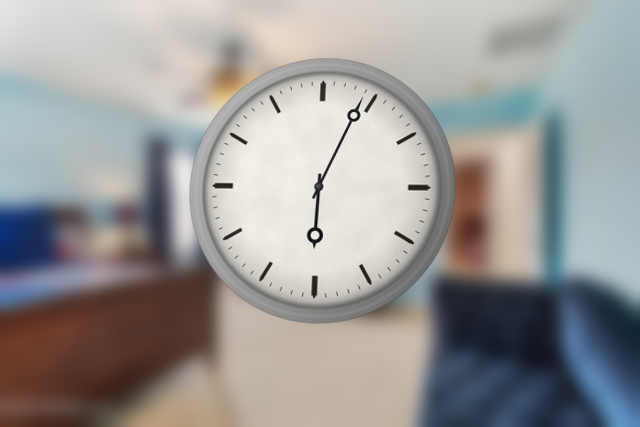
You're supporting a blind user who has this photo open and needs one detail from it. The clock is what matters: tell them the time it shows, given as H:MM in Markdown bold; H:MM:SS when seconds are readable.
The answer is **6:04**
